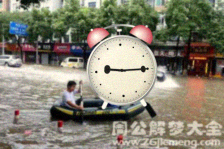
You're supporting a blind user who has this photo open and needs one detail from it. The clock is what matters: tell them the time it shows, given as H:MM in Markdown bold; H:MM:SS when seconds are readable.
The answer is **9:15**
